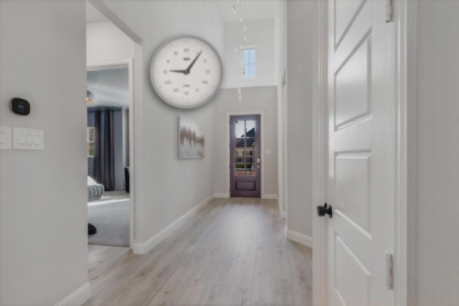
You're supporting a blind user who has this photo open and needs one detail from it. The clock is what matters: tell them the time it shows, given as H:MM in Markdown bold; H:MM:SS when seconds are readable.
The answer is **9:06**
